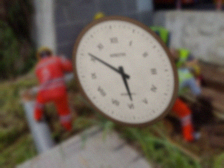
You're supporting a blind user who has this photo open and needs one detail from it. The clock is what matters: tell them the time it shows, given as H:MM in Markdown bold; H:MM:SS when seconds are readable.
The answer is **5:51**
